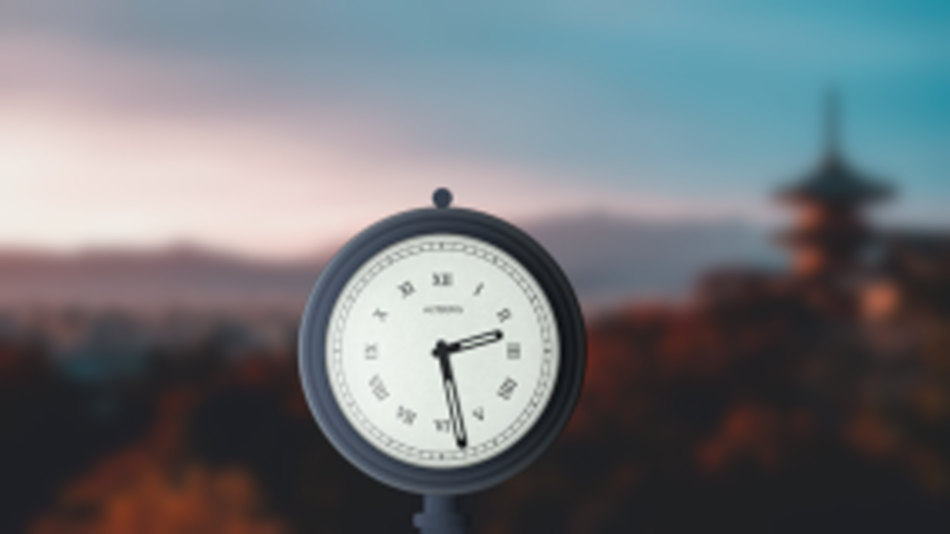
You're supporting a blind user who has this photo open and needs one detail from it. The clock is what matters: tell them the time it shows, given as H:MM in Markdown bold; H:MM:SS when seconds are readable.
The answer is **2:28**
